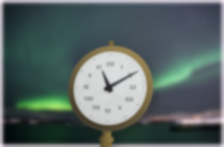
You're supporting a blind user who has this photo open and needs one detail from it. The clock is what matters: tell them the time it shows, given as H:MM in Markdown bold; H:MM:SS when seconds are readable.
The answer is **11:10**
